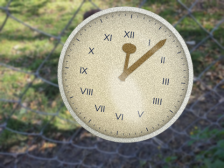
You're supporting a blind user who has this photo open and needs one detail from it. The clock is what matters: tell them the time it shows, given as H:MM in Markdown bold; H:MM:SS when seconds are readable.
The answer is **12:07**
